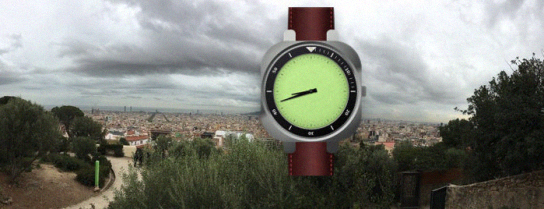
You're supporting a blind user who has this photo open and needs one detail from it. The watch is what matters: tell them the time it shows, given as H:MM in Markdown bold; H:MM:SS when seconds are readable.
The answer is **8:42**
